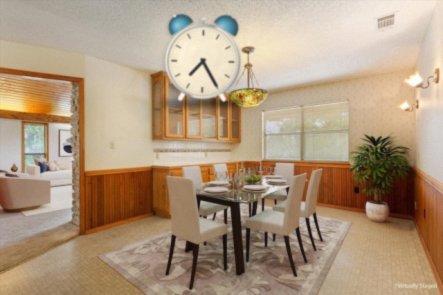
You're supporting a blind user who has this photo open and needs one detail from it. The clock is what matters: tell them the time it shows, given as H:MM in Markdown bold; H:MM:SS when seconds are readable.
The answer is **7:25**
